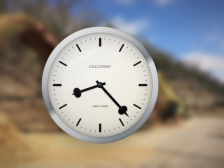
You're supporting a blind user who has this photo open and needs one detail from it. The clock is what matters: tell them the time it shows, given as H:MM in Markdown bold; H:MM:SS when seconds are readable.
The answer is **8:23**
